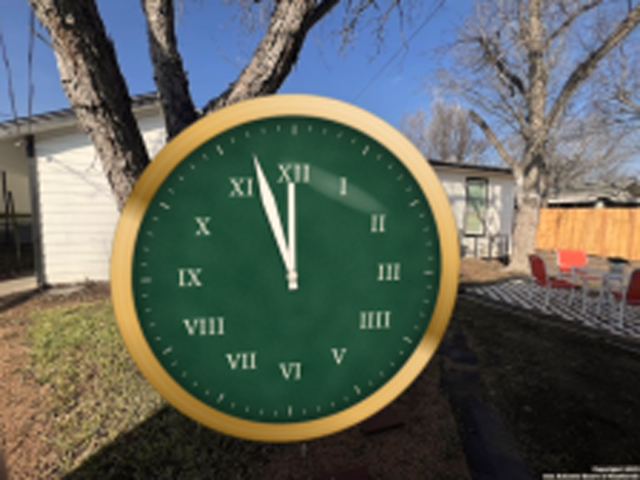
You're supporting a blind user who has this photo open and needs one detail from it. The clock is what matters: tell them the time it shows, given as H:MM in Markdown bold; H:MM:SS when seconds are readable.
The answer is **11:57**
